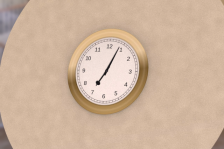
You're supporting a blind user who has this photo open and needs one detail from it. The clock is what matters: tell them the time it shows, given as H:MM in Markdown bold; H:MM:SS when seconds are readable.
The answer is **7:04**
